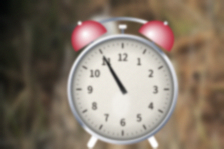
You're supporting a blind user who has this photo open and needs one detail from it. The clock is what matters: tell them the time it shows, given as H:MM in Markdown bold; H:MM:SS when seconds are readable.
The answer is **10:55**
